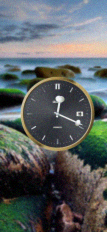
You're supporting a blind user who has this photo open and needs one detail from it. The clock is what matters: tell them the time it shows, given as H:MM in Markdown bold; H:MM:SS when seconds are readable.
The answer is **12:19**
